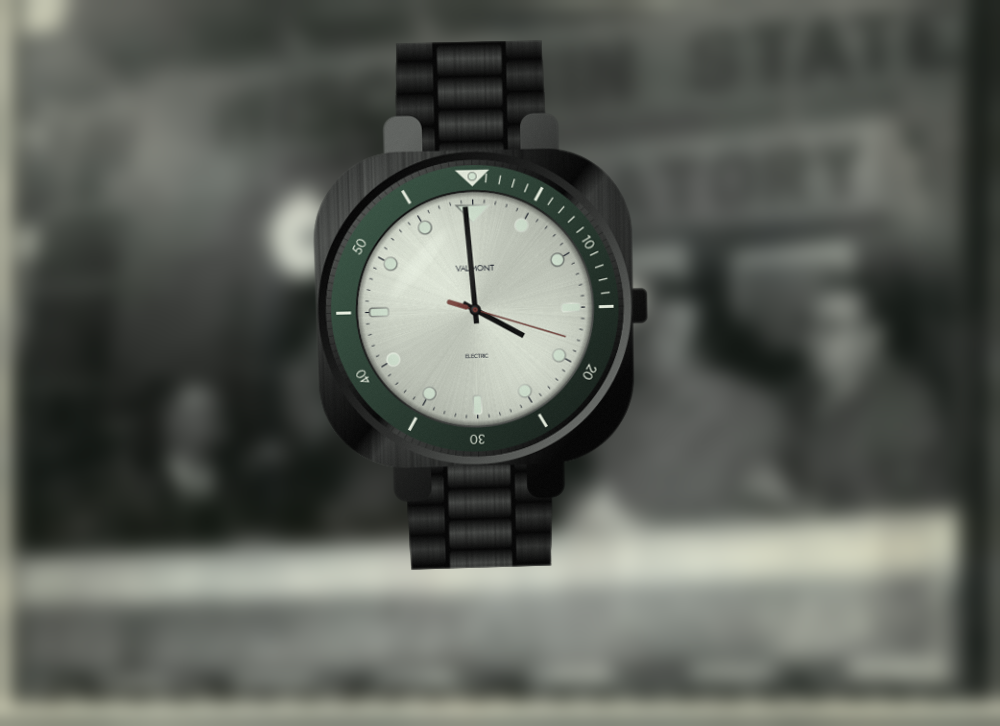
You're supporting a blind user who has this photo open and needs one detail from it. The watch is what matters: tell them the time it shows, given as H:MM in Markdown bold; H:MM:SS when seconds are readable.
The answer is **3:59:18**
